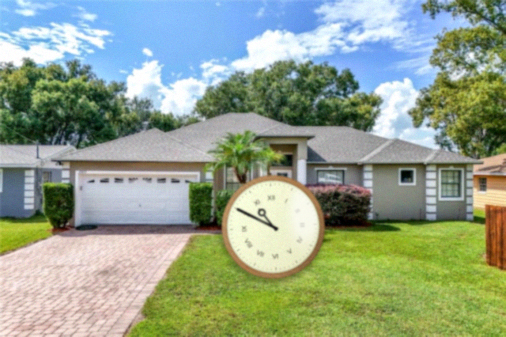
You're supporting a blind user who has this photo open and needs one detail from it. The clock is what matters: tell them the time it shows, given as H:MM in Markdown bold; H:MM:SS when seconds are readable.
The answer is **10:50**
